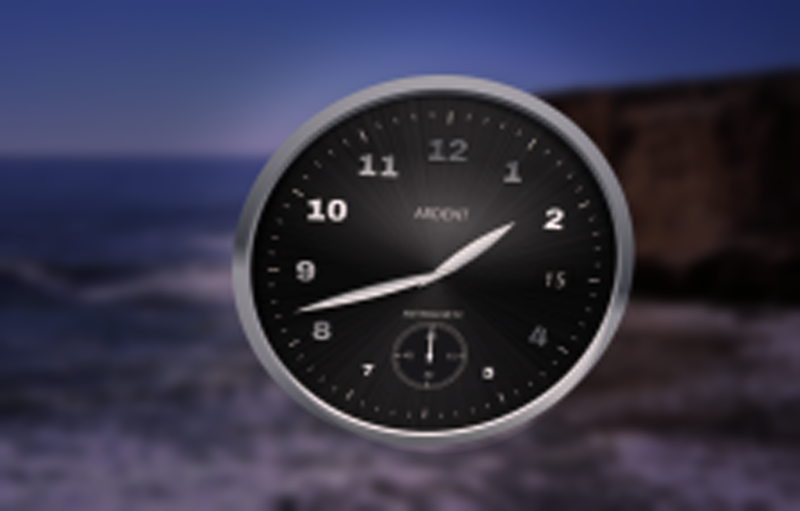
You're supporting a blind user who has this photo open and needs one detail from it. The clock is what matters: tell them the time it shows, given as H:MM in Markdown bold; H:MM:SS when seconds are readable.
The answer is **1:42**
